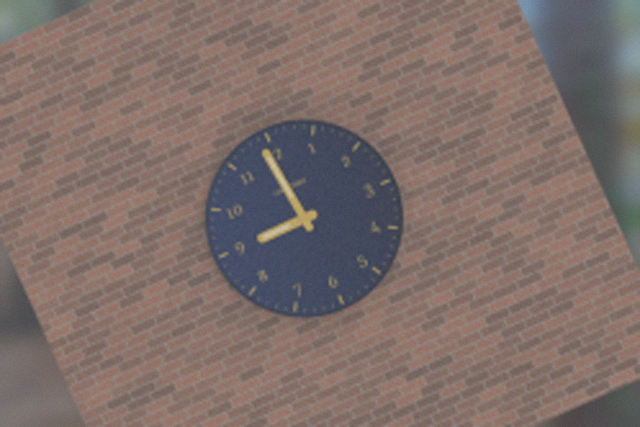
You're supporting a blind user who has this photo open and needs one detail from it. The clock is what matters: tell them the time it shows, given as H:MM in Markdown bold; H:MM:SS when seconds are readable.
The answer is **8:59**
